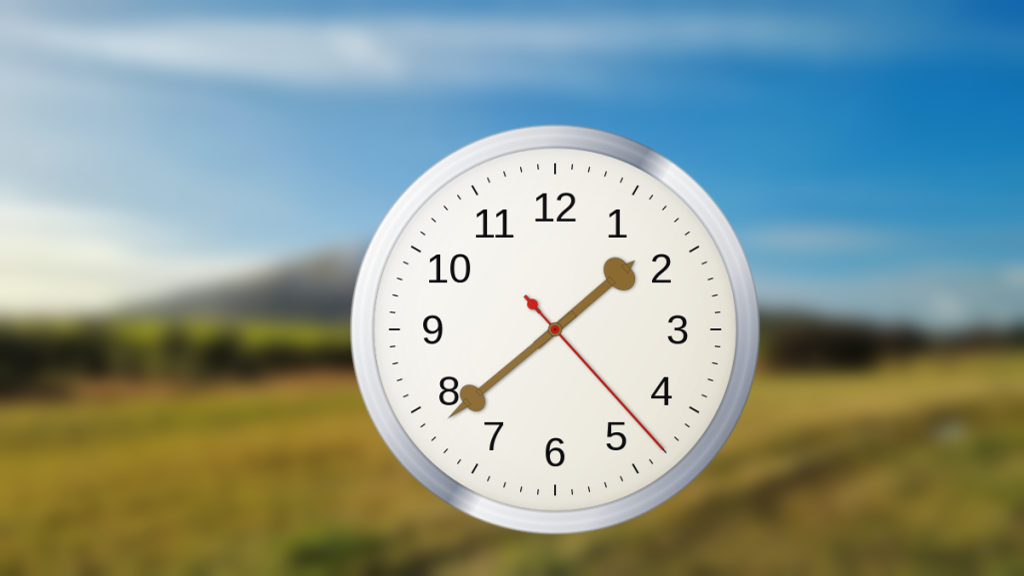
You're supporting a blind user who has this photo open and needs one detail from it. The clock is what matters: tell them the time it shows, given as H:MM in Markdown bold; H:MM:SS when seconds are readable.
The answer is **1:38:23**
